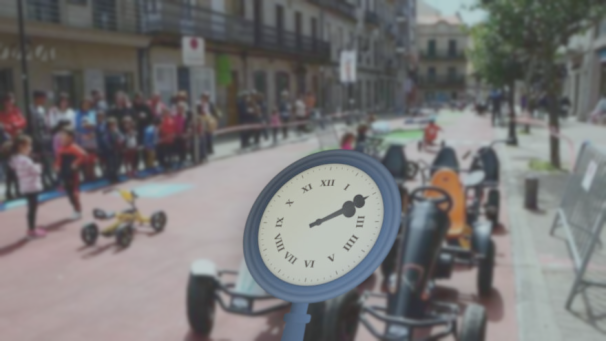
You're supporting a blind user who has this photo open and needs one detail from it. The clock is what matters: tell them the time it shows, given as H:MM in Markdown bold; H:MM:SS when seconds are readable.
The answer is **2:10**
